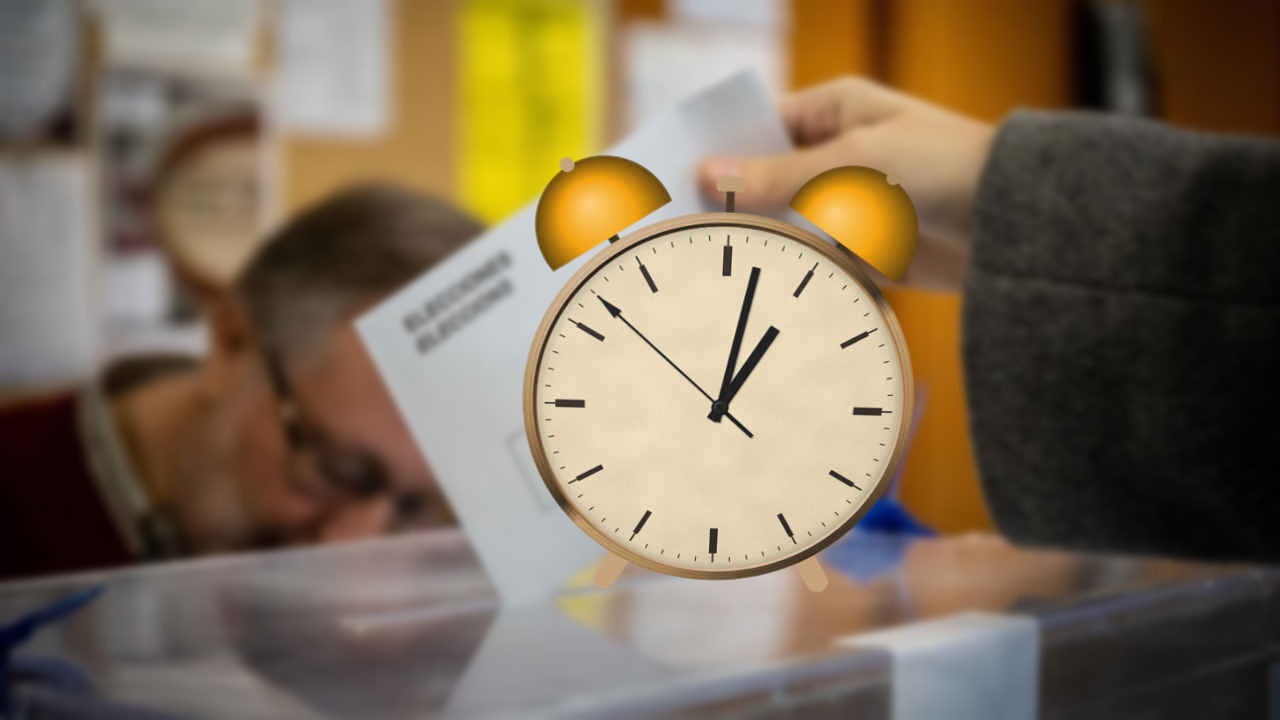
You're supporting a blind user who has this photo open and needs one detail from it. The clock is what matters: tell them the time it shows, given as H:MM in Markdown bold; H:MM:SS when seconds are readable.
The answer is **1:01:52**
